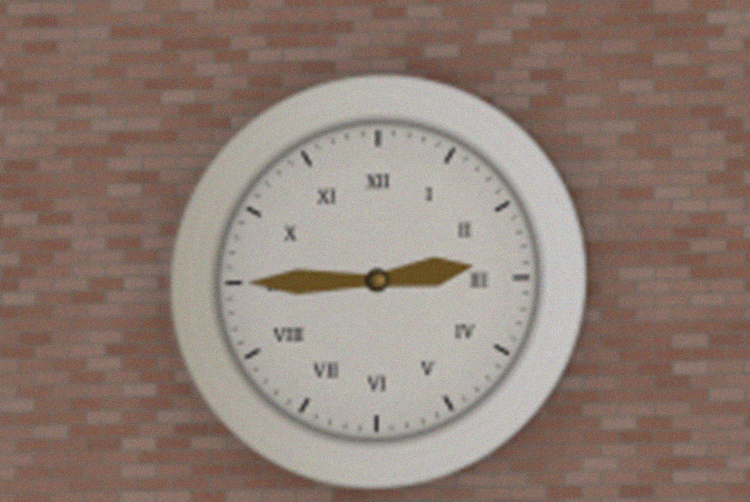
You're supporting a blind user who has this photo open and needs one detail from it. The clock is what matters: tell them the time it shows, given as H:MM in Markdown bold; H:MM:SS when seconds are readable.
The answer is **2:45**
